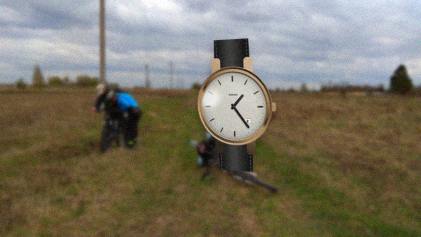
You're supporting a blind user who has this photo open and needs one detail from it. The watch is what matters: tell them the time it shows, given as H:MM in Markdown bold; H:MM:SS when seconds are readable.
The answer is **1:24**
